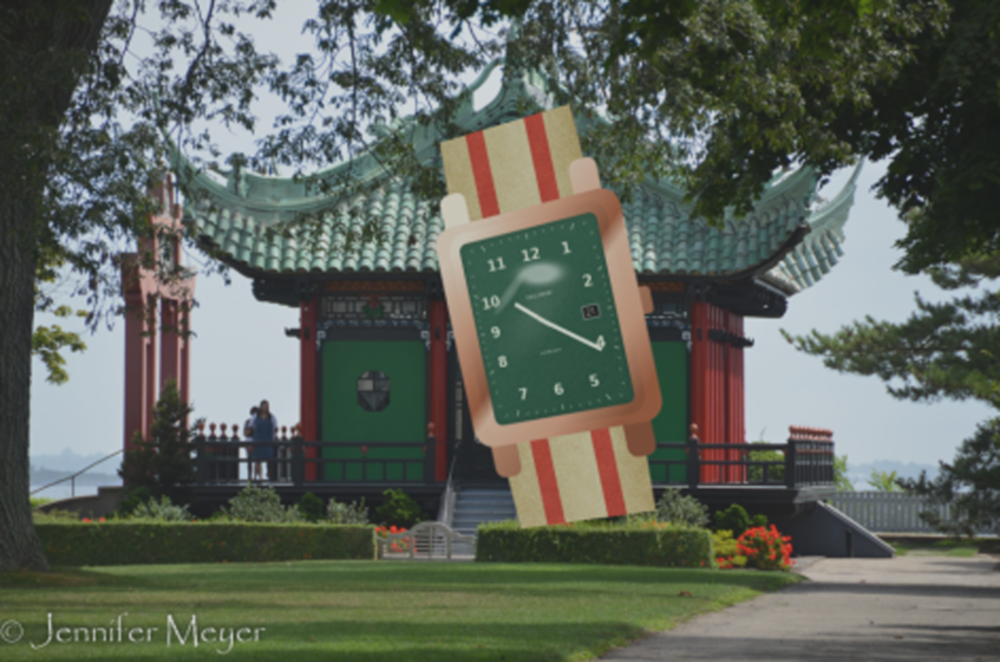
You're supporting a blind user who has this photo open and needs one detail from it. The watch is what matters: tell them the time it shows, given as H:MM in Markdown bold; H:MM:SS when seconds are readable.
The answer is **10:21**
